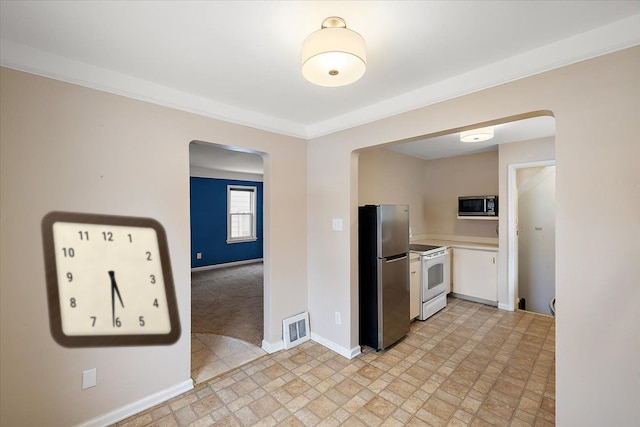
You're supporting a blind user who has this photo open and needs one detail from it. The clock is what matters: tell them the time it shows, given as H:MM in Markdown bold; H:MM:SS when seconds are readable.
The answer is **5:31**
